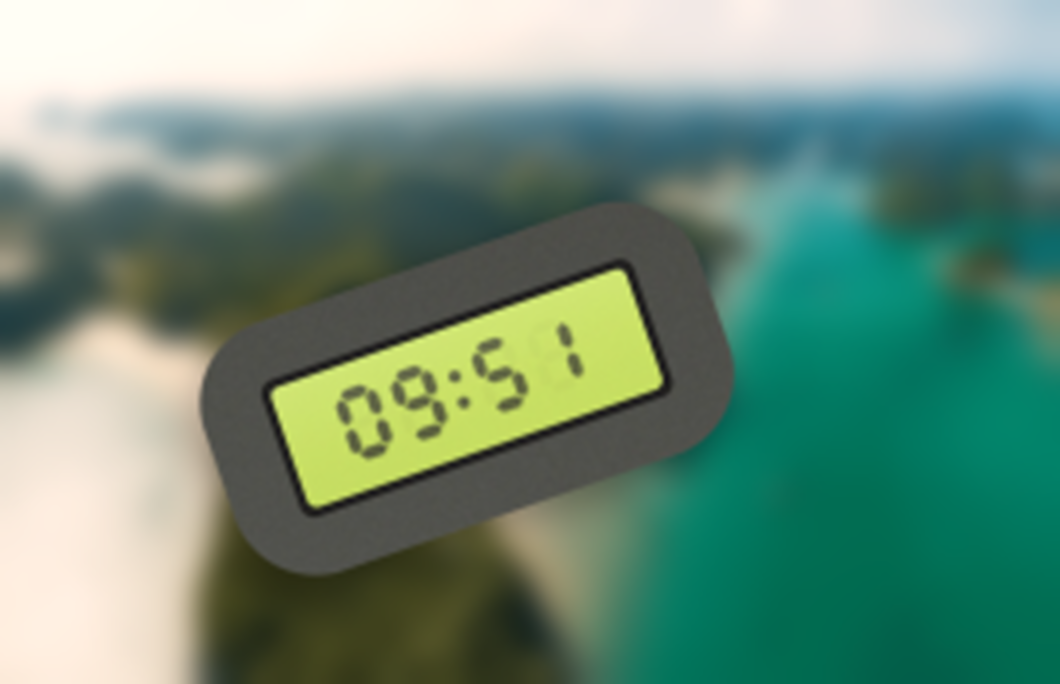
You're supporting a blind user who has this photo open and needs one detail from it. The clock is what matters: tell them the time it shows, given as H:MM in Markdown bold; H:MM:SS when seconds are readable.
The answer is **9:51**
